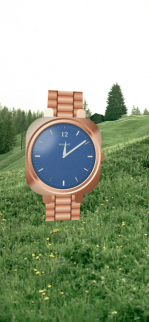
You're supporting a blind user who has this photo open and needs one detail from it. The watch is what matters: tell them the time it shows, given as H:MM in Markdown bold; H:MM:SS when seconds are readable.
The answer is **12:09**
